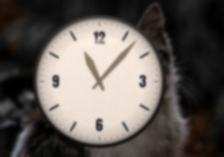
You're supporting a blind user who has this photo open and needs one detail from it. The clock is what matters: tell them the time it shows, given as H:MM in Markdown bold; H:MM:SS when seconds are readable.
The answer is **11:07**
